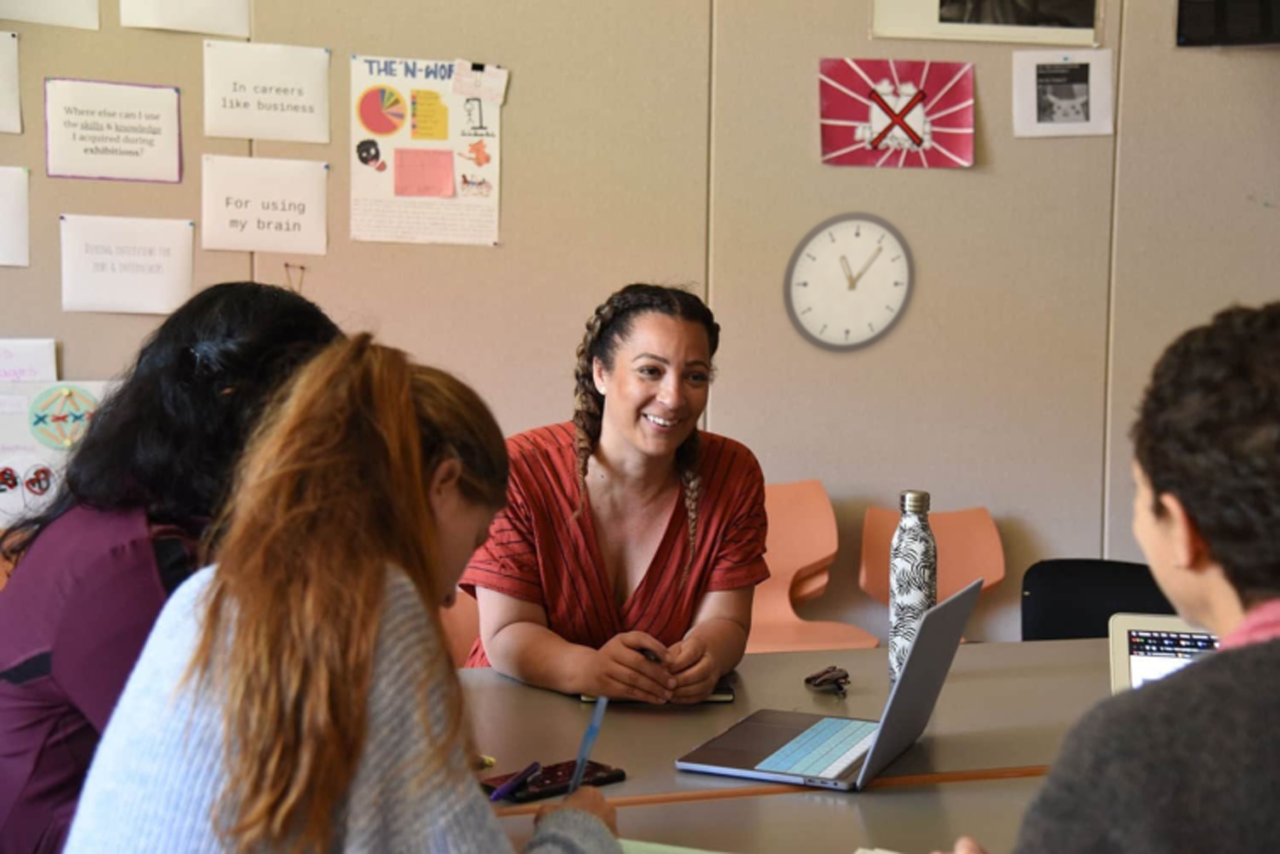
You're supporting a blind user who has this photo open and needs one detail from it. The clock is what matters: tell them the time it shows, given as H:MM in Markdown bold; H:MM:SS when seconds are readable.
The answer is **11:06**
